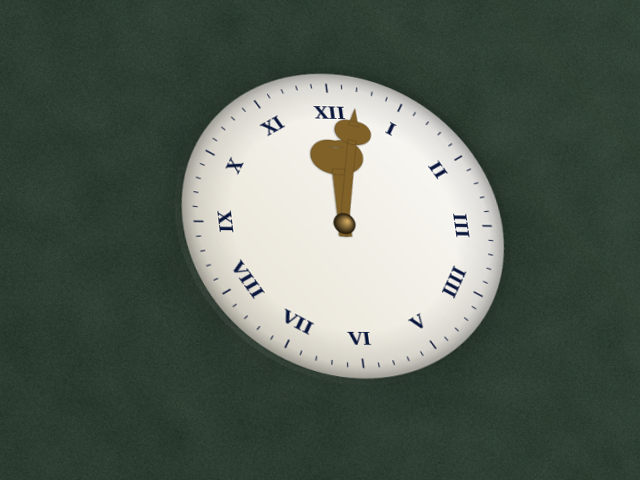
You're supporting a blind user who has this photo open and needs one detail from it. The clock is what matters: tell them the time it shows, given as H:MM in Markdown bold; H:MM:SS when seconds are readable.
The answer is **12:02**
